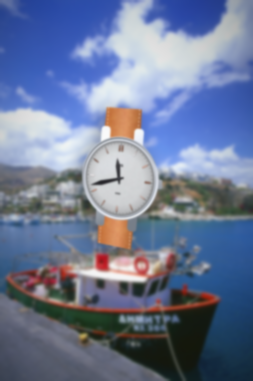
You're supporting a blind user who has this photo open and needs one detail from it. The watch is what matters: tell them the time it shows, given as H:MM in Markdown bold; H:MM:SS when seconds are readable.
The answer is **11:42**
